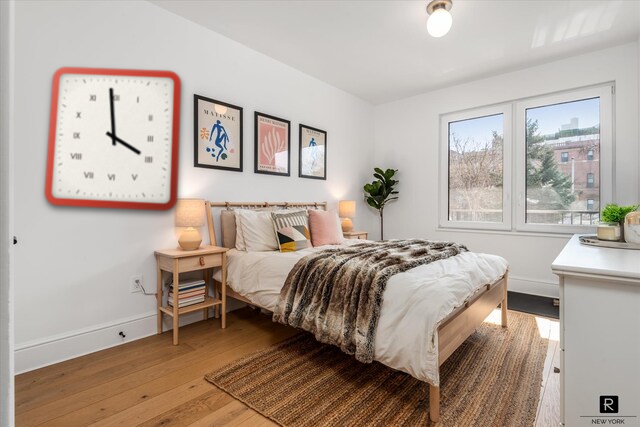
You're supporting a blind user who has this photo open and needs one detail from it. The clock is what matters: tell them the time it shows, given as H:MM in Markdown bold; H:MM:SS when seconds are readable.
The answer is **3:59**
